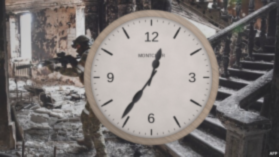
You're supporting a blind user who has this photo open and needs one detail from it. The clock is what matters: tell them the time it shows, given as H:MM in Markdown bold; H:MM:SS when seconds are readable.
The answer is **12:36**
